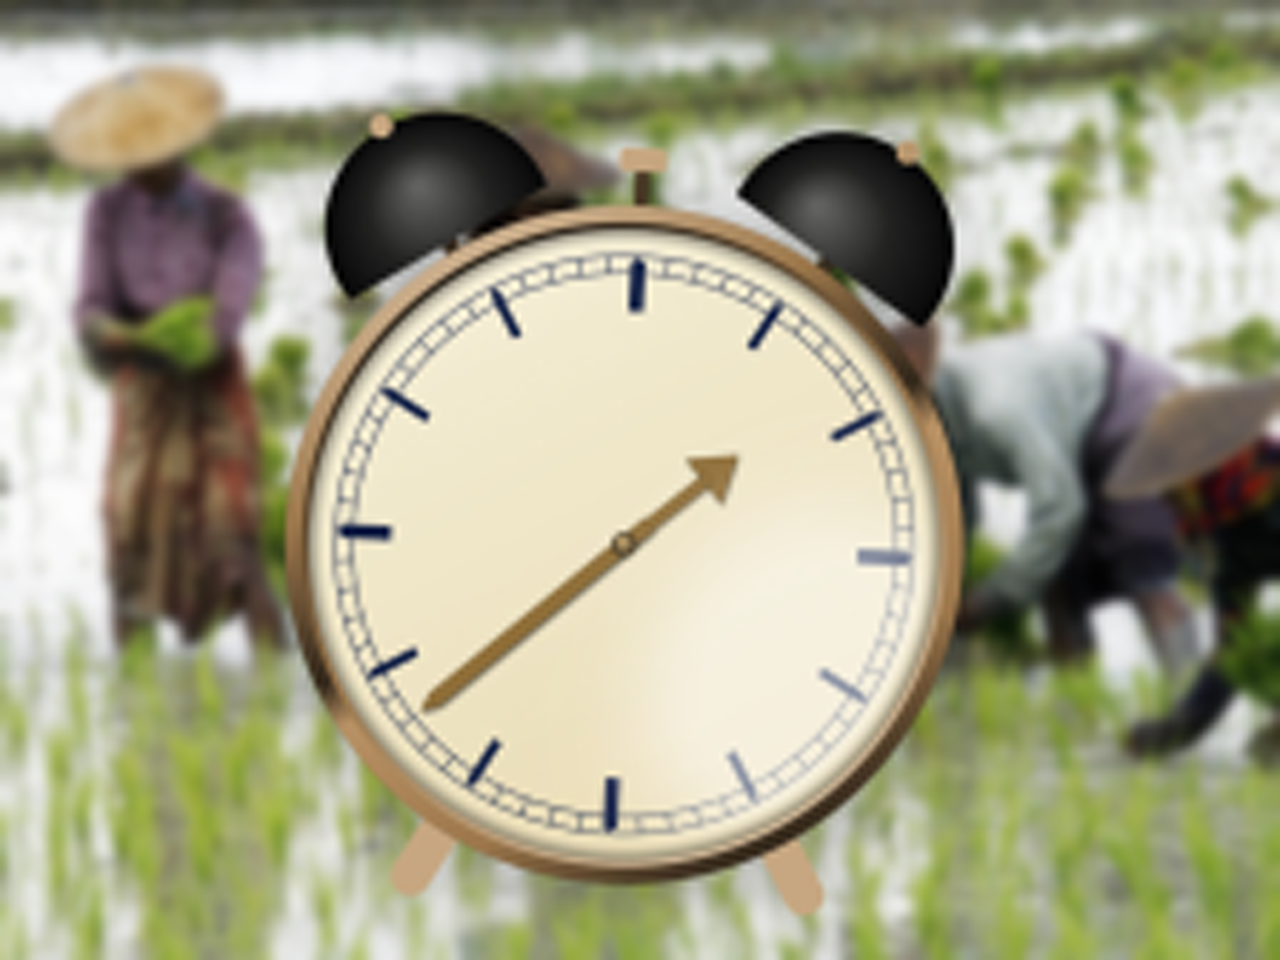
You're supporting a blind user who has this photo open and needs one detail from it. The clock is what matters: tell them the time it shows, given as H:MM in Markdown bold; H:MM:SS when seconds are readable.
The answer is **1:38**
